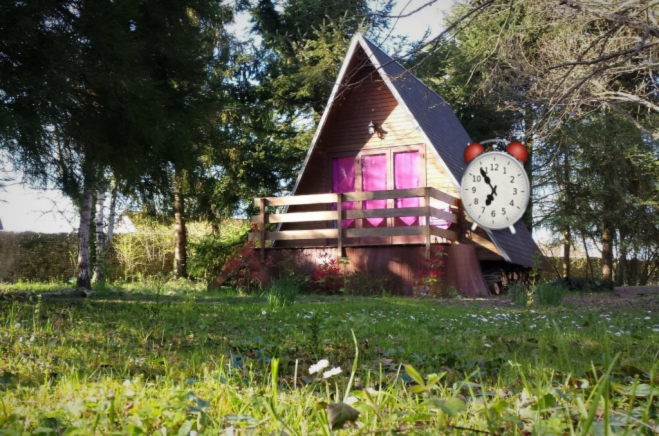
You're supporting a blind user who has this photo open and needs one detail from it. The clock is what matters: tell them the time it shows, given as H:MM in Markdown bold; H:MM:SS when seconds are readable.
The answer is **6:54**
